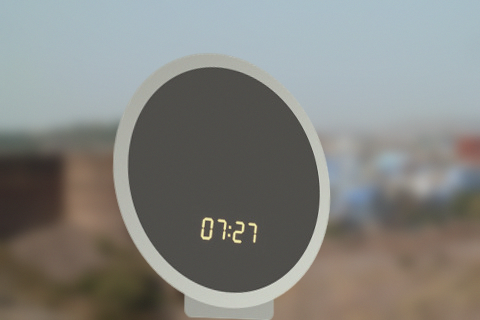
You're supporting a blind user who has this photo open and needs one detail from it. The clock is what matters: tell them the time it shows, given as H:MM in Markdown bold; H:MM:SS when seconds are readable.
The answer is **7:27**
